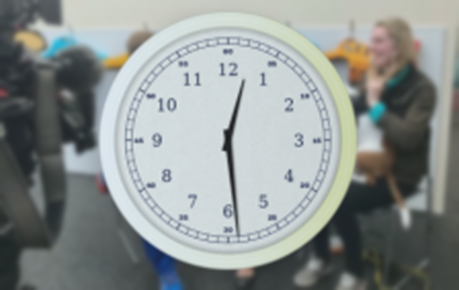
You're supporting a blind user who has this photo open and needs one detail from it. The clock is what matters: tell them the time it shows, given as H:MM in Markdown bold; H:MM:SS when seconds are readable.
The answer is **12:29**
